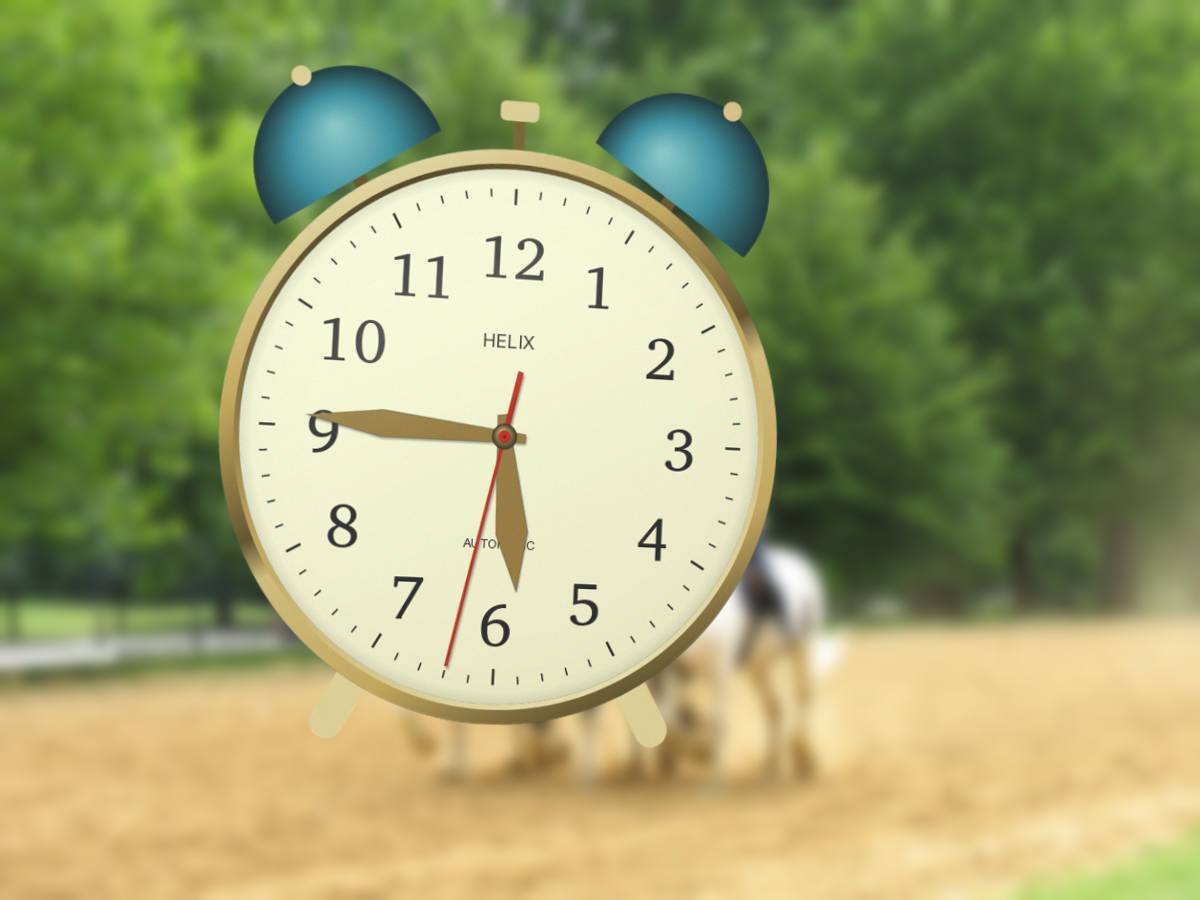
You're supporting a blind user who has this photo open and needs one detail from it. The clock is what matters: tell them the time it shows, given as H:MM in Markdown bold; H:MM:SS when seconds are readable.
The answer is **5:45:32**
